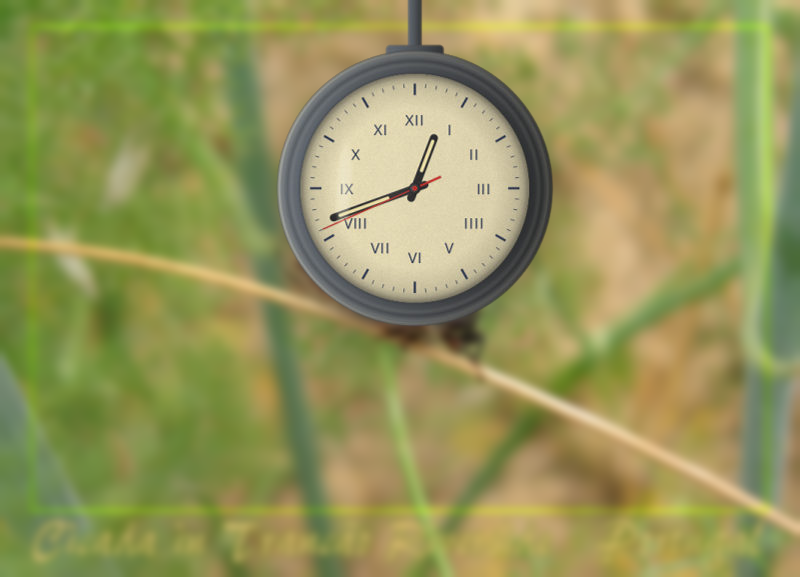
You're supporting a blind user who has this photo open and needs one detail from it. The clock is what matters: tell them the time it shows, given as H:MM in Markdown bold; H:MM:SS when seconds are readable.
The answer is **12:41:41**
